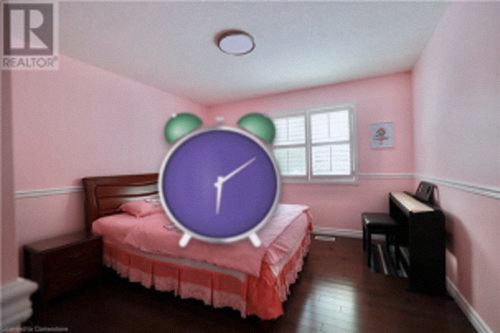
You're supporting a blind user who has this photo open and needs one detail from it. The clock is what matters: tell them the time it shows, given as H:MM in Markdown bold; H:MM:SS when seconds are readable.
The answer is **6:09**
